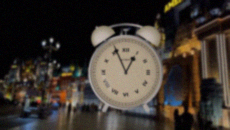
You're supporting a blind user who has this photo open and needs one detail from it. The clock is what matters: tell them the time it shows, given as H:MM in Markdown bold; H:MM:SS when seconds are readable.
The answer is **12:56**
